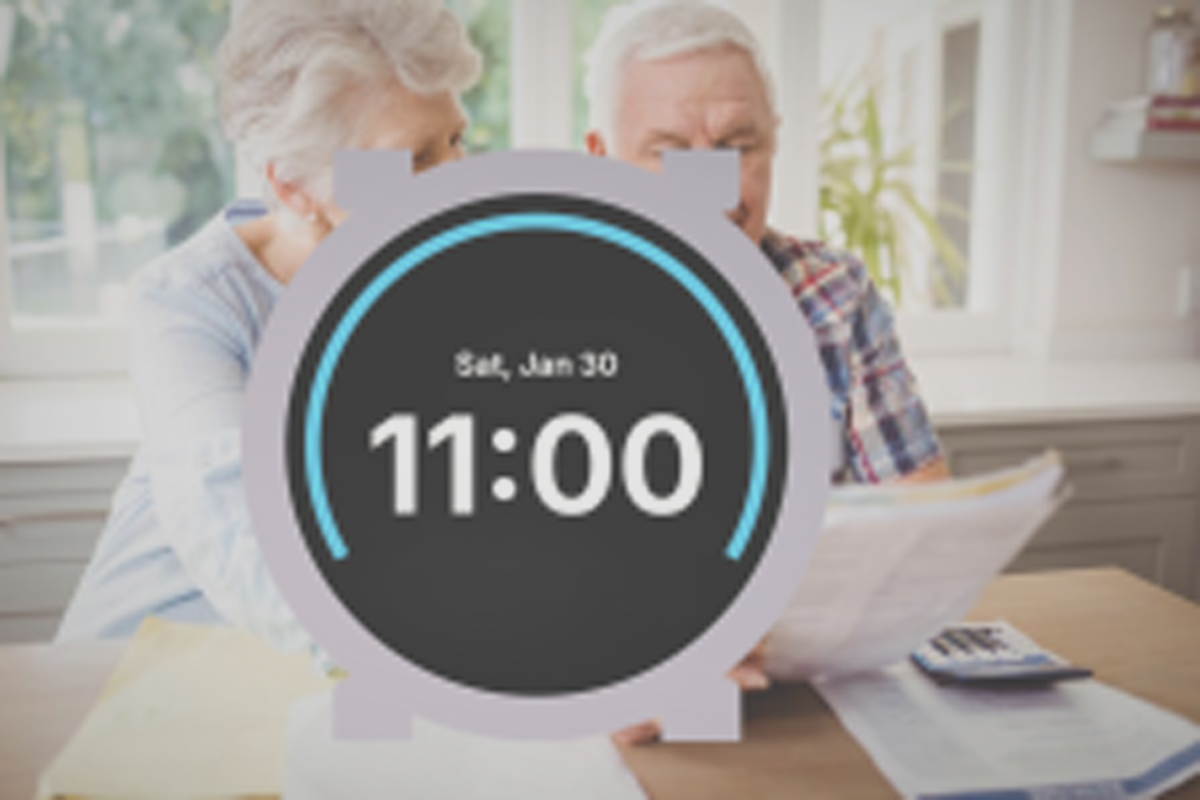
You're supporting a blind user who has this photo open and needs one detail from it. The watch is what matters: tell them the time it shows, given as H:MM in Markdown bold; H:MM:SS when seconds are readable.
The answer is **11:00**
